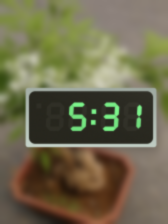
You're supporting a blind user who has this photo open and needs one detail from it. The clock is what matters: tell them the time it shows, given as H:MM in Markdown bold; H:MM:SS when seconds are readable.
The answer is **5:31**
